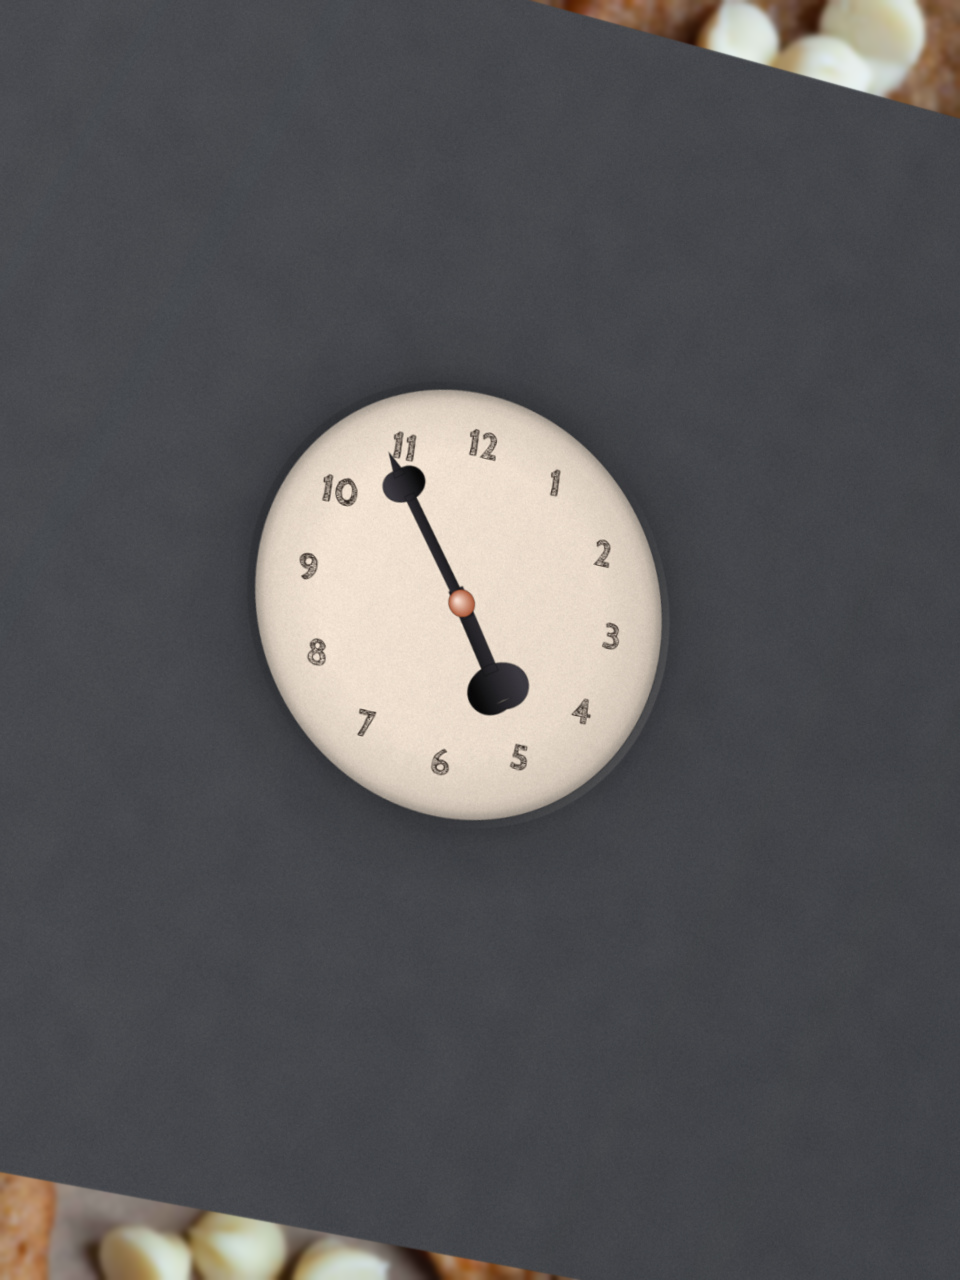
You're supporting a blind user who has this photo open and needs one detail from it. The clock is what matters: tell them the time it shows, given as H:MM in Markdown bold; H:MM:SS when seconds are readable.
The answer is **4:54**
